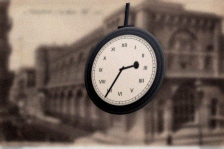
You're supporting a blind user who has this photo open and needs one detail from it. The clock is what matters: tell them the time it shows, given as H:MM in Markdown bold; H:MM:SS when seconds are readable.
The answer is **2:35**
